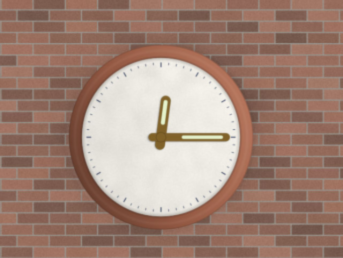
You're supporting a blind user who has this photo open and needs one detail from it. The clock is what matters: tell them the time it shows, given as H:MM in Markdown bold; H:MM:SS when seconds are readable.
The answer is **12:15**
